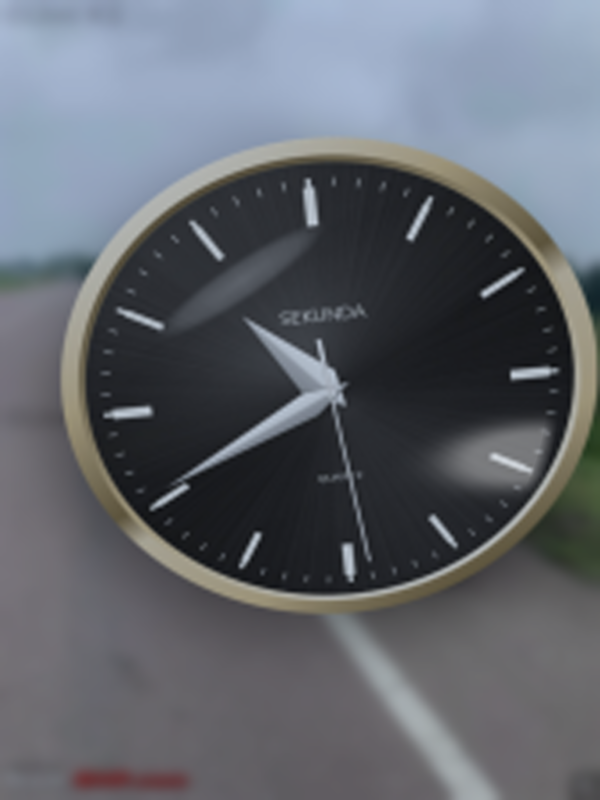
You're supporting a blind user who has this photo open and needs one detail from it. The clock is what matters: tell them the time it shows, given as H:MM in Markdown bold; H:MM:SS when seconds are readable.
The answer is **10:40:29**
